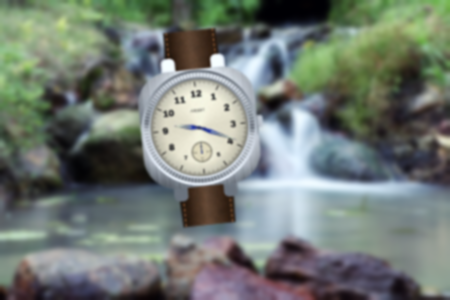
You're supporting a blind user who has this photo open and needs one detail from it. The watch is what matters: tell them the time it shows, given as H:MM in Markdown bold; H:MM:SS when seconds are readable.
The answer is **9:19**
